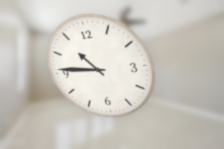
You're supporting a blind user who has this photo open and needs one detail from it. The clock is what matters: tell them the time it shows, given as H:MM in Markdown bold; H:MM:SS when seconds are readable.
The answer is **10:46**
